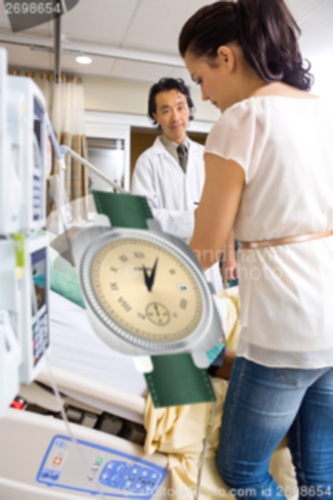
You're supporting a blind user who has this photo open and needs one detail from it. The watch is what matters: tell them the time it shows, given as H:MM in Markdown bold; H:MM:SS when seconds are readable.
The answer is **12:05**
